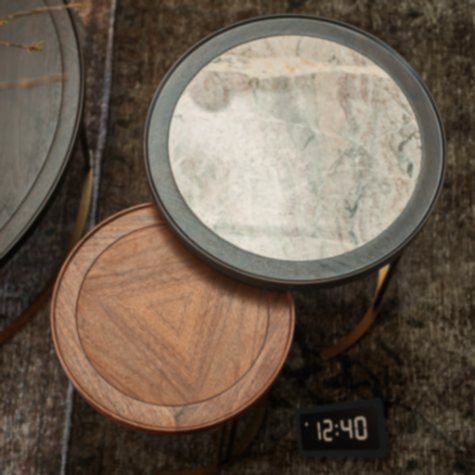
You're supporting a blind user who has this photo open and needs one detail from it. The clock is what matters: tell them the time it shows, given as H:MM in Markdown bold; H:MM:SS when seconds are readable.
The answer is **12:40**
